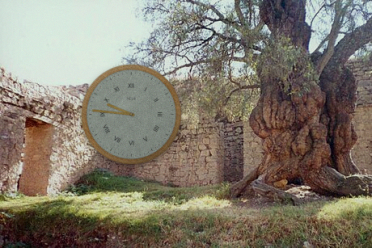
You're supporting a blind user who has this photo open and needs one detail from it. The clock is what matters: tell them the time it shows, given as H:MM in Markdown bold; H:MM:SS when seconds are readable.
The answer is **9:46**
